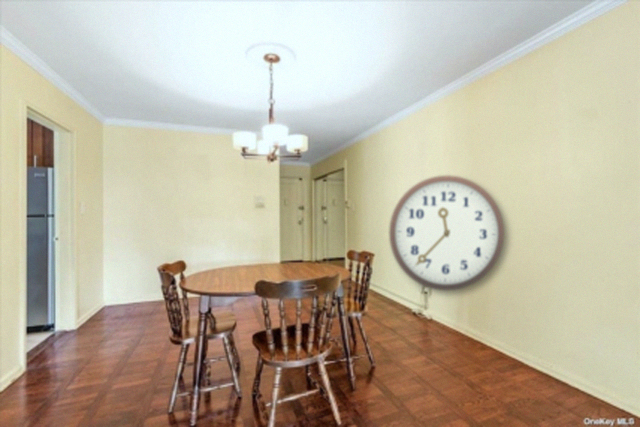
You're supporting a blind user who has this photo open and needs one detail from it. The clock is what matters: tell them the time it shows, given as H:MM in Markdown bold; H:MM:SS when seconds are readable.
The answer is **11:37**
